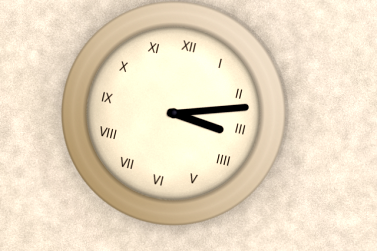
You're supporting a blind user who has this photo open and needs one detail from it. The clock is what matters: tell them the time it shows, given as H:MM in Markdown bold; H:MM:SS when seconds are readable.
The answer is **3:12**
